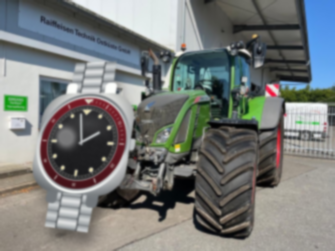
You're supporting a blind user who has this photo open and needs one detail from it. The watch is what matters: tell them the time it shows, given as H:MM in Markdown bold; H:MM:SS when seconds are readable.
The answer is **1:58**
